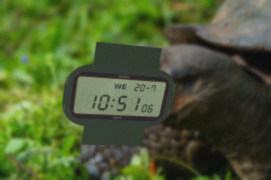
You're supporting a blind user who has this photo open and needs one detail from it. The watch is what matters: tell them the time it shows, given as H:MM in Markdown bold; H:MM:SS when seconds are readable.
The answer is **10:51**
